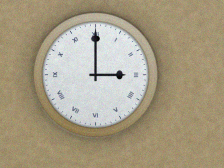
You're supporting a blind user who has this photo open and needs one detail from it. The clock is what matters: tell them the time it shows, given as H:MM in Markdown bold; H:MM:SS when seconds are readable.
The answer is **3:00**
